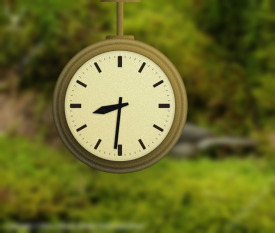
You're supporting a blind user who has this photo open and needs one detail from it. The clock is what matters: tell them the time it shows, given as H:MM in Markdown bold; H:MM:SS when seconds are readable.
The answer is **8:31**
